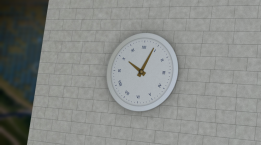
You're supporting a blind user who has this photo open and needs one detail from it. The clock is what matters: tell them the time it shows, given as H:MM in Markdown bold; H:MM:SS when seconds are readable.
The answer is **10:04**
